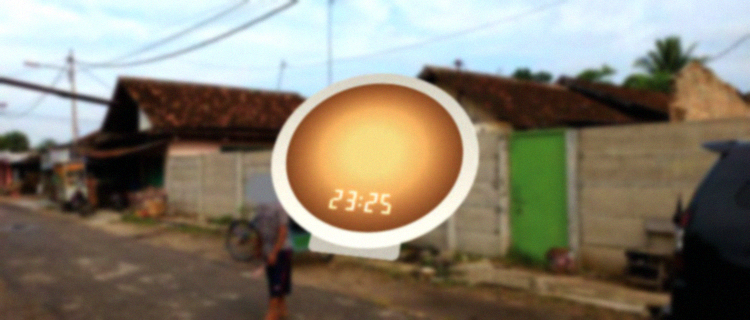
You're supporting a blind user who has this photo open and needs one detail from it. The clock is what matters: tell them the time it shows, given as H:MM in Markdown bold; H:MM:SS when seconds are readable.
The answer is **23:25**
